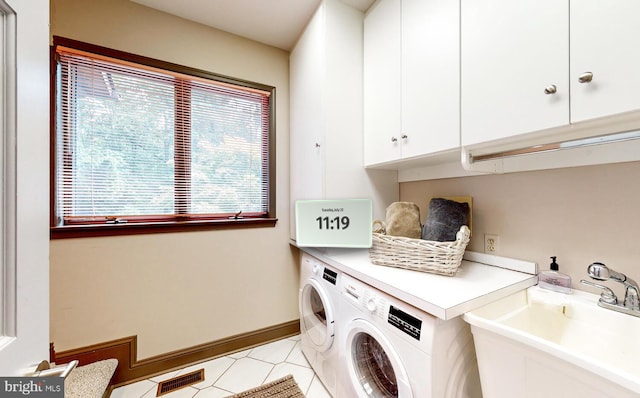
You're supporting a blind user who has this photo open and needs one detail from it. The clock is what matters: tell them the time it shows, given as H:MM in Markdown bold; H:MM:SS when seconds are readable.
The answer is **11:19**
